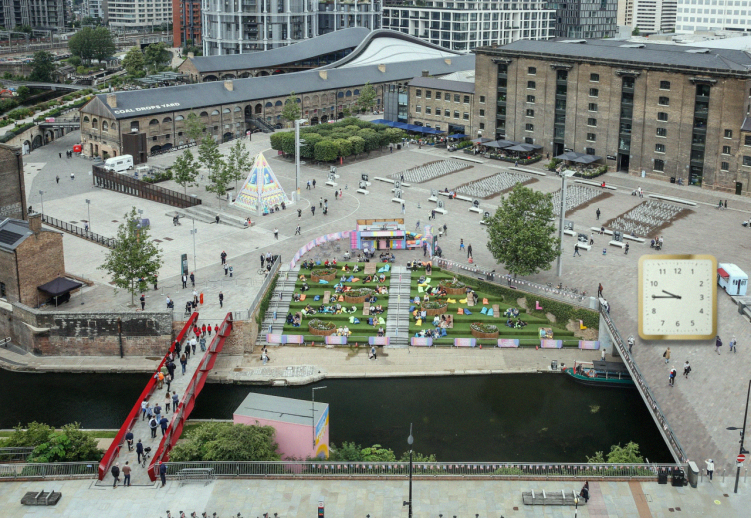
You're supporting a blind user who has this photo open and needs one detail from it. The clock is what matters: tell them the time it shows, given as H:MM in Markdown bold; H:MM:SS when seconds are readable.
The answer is **9:45**
